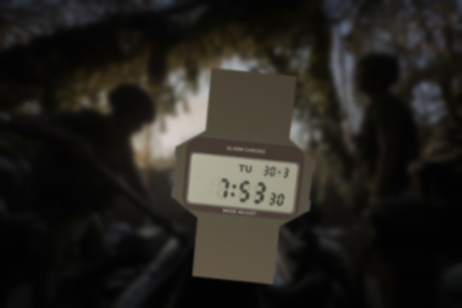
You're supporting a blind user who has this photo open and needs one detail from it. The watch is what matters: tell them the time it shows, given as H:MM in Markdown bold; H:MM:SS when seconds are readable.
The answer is **7:53:30**
